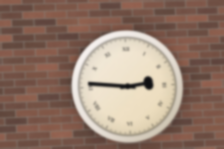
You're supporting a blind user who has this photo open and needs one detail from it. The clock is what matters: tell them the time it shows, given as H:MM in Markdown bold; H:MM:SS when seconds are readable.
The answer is **2:46**
